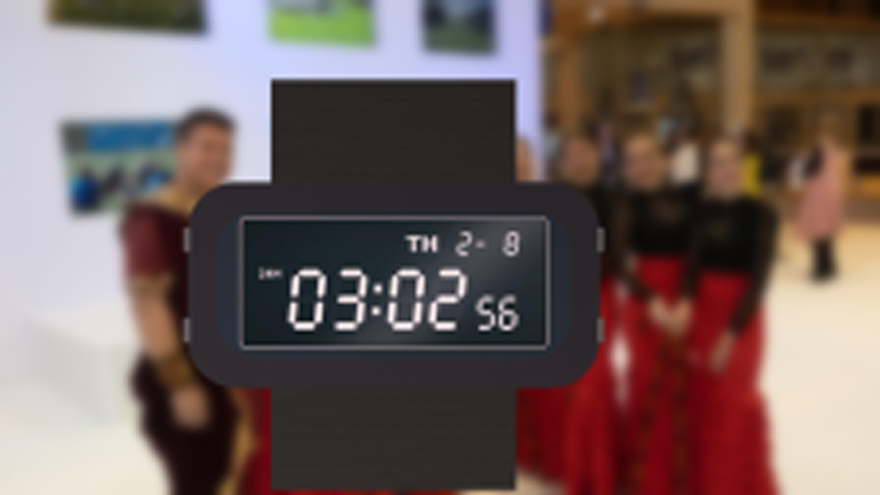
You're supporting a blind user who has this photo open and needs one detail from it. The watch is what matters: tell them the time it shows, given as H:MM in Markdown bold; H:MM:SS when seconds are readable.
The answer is **3:02:56**
